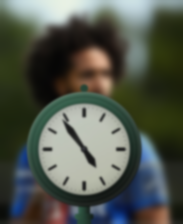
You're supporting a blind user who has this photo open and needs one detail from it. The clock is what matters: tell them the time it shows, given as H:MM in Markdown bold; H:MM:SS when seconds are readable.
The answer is **4:54**
